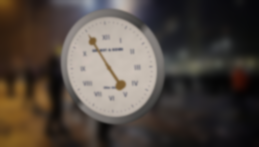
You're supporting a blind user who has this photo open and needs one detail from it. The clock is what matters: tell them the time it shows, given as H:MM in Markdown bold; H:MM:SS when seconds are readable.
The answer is **4:55**
